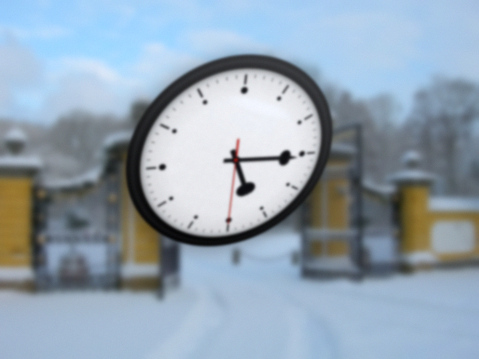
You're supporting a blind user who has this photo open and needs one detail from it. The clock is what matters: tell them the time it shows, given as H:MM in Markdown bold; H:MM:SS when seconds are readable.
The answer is **5:15:30**
